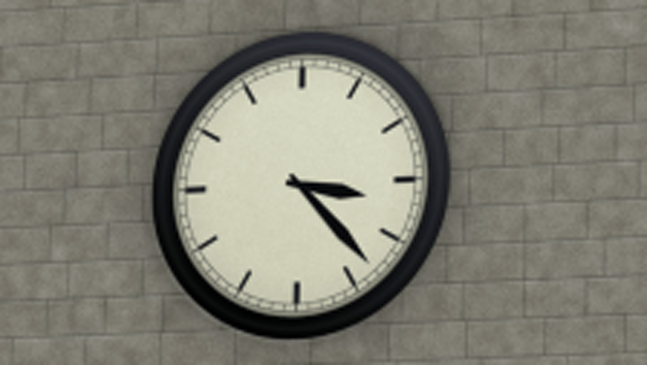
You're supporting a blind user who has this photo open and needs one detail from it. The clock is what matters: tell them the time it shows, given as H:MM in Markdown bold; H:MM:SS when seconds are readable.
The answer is **3:23**
